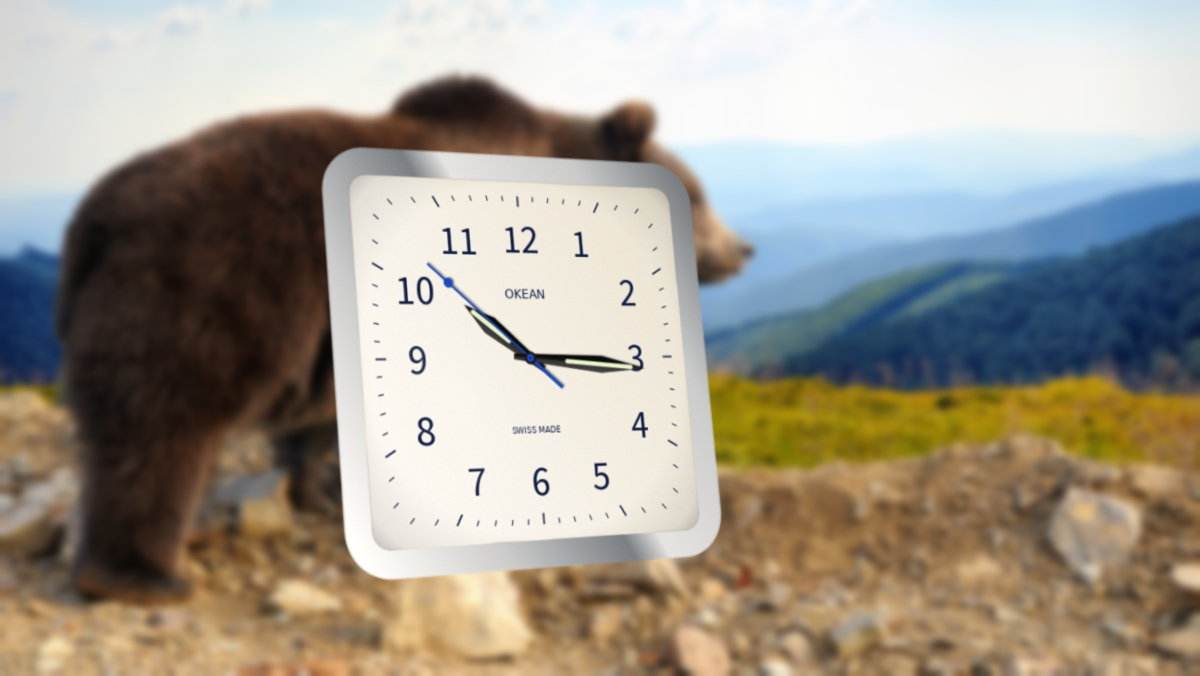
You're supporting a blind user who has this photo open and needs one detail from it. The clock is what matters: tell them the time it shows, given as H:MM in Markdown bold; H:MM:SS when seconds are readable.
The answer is **10:15:52**
